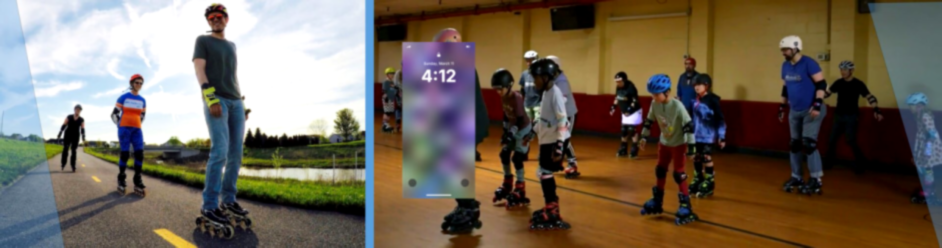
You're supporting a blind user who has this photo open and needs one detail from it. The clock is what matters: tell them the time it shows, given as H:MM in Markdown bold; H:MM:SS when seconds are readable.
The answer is **4:12**
